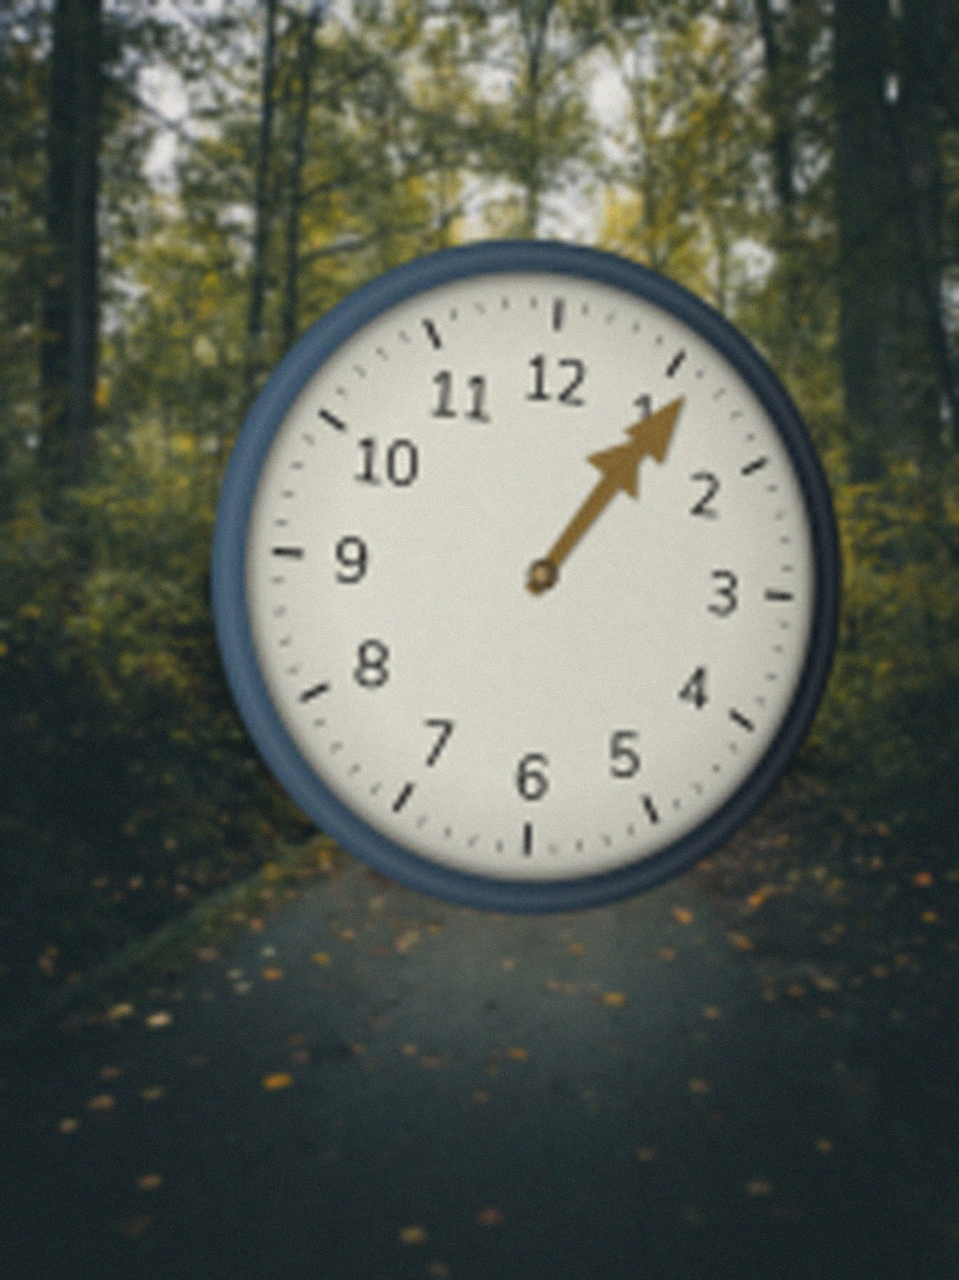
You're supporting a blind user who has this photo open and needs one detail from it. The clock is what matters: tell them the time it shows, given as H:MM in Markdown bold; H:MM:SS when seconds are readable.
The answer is **1:06**
